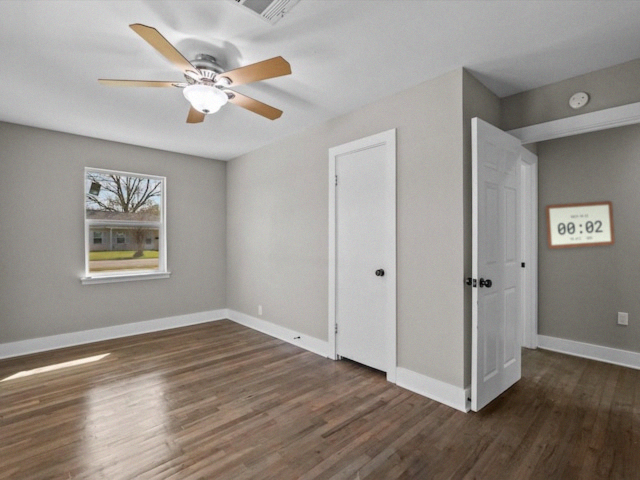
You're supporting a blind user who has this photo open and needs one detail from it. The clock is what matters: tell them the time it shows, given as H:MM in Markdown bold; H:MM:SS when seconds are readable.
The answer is **0:02**
